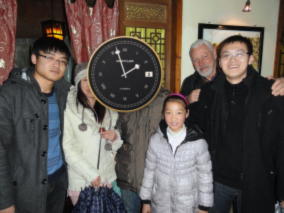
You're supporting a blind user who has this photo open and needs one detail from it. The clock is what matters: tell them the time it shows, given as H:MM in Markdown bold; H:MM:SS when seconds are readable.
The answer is **1:57**
